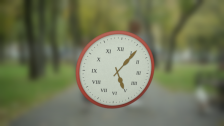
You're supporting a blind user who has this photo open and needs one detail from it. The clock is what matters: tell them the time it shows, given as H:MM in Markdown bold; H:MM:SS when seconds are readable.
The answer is **5:06**
